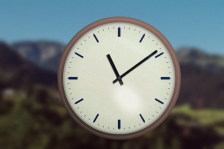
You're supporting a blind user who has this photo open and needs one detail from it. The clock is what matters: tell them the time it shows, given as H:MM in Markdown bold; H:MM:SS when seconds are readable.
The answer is **11:09**
